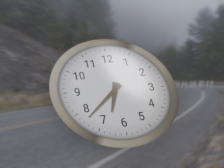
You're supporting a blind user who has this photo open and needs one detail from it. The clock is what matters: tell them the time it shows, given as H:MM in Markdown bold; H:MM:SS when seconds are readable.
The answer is **6:38**
